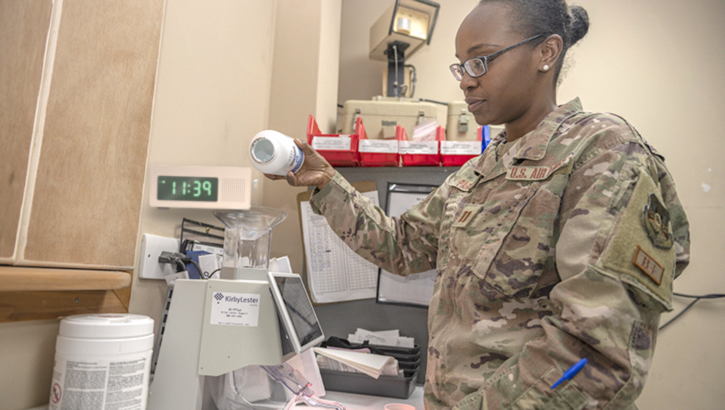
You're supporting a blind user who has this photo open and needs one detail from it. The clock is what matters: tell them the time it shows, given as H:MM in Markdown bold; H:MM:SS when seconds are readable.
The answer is **11:39**
